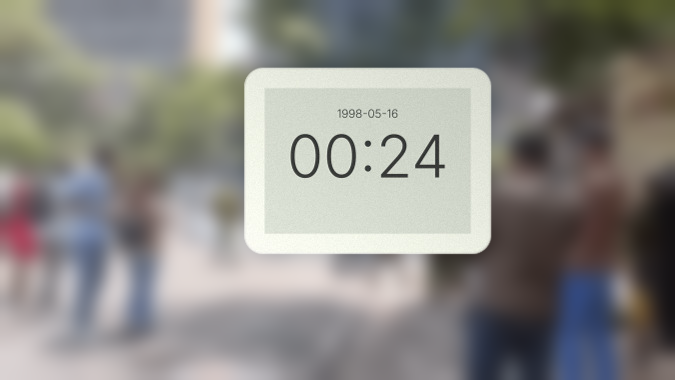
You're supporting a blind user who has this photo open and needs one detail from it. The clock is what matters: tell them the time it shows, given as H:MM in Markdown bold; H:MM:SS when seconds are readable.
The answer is **0:24**
